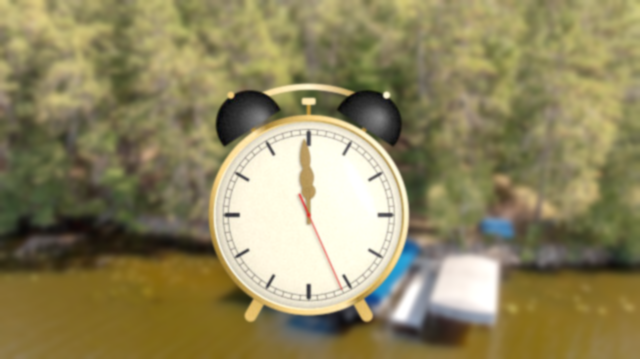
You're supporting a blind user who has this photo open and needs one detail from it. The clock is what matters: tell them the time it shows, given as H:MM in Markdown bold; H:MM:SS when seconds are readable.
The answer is **11:59:26**
